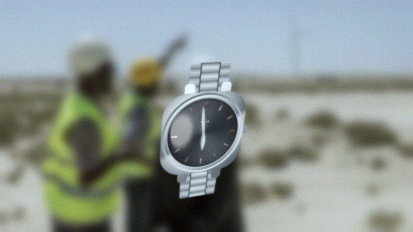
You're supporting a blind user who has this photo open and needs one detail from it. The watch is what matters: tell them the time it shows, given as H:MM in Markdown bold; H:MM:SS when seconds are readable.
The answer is **5:59**
